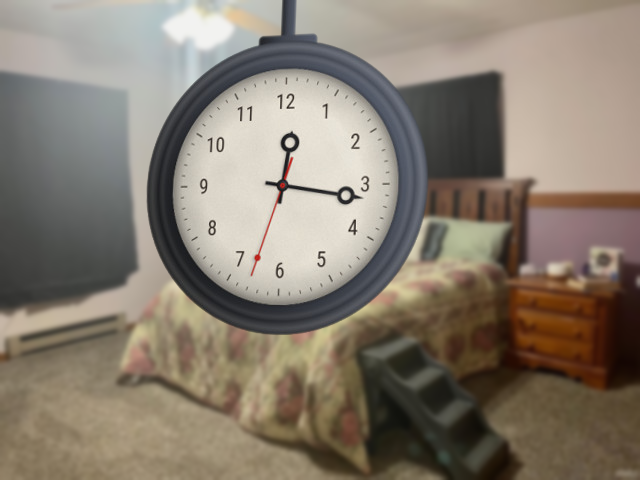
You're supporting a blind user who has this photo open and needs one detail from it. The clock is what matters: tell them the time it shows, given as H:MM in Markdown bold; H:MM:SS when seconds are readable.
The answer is **12:16:33**
